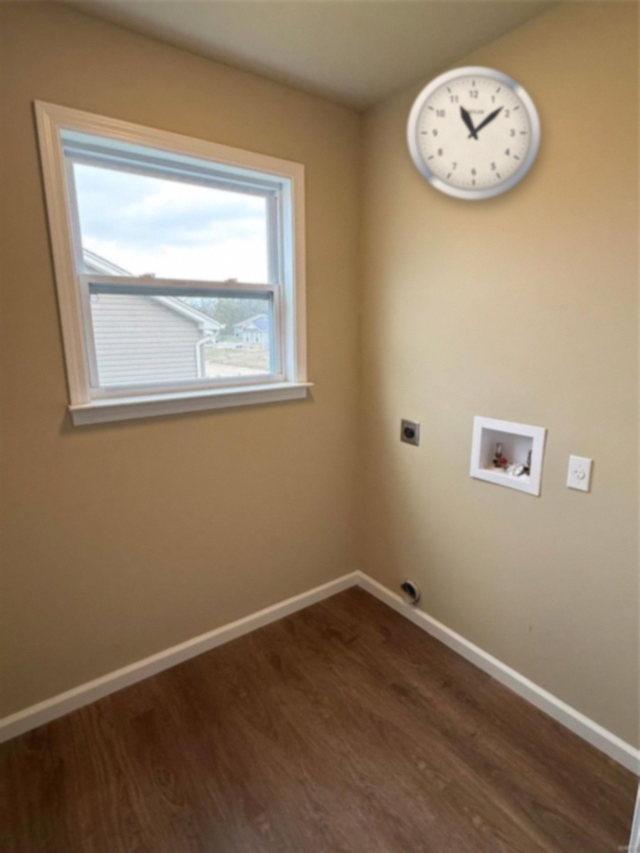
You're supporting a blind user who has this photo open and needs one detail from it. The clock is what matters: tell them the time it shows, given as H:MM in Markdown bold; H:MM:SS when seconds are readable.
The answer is **11:08**
